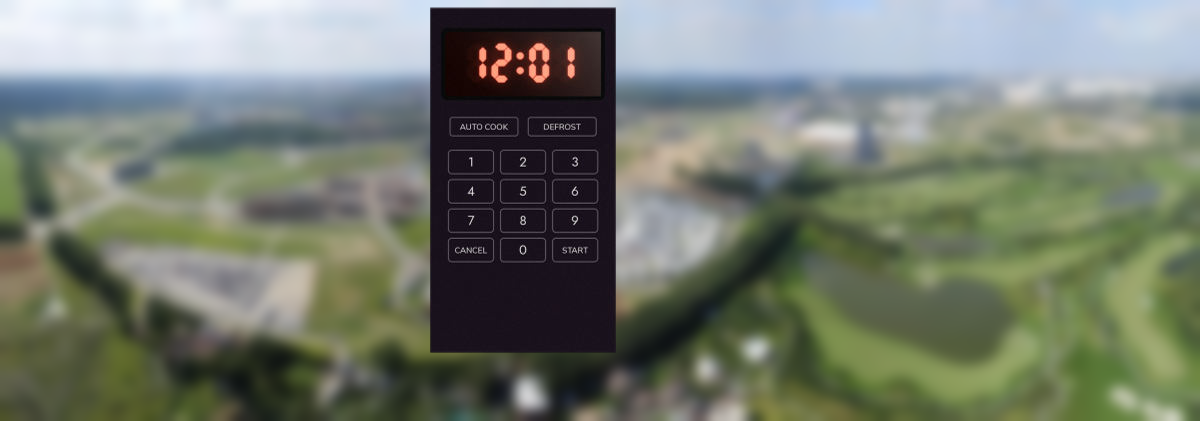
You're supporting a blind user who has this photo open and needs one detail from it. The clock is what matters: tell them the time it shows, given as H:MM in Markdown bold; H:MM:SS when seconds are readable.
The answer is **12:01**
